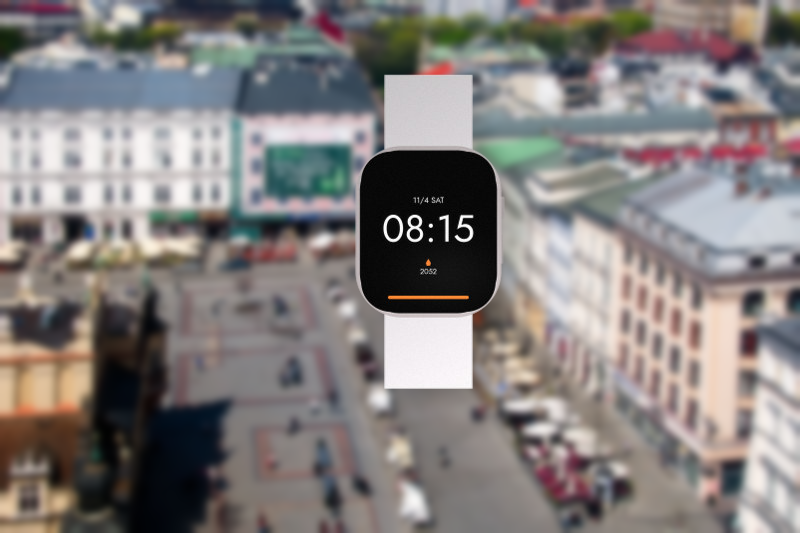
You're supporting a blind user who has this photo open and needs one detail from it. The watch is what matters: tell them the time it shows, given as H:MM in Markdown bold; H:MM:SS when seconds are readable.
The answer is **8:15**
